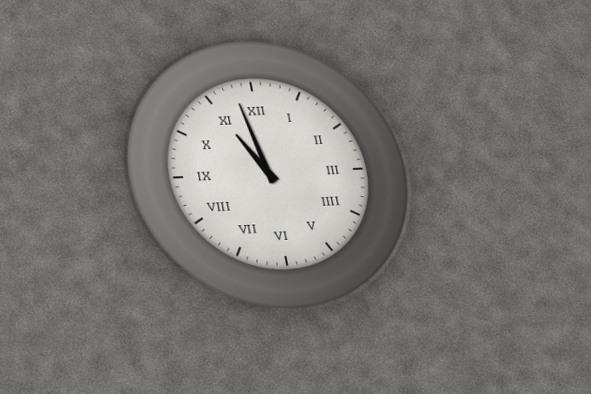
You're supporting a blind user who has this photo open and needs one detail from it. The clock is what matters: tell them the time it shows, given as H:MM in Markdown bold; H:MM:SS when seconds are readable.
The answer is **10:58**
